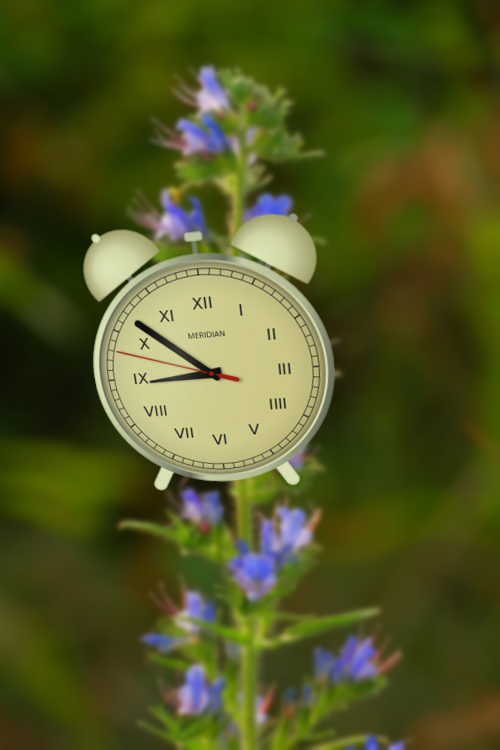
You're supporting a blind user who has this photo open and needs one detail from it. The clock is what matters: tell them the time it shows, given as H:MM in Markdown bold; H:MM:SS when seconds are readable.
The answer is **8:51:48**
